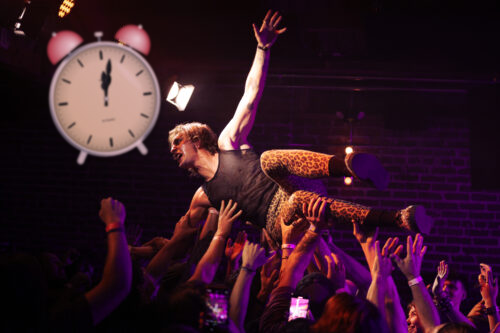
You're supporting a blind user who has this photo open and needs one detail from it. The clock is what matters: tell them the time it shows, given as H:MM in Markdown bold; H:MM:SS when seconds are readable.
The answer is **12:02**
